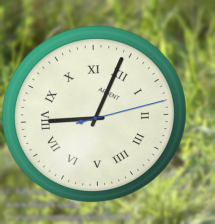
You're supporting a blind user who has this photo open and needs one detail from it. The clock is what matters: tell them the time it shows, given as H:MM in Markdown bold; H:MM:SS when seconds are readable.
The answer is **7:59:08**
